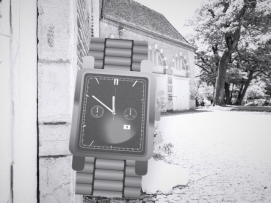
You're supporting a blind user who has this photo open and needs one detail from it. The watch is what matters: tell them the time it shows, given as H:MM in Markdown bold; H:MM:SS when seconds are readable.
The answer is **11:51**
